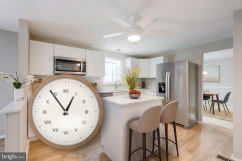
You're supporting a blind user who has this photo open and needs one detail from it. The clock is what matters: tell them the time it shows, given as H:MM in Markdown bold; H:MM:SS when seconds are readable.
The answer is **12:54**
